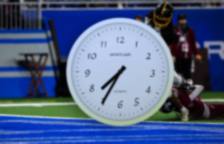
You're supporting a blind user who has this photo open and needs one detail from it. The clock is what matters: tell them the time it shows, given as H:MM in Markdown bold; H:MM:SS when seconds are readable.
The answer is **7:35**
